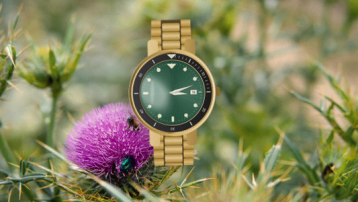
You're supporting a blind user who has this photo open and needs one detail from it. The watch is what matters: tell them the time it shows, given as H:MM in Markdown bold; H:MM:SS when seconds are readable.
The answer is **3:12**
